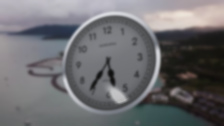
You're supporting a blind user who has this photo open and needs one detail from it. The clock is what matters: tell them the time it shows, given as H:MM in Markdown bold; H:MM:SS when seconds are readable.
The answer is **5:36**
